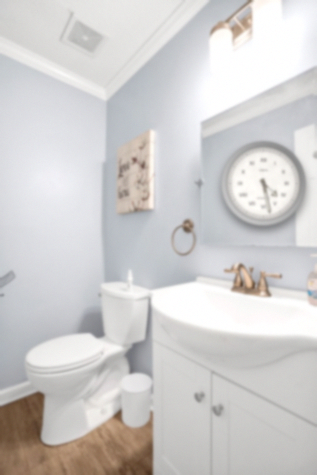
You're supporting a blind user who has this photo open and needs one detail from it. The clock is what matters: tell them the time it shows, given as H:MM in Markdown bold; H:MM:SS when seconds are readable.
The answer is **4:28**
